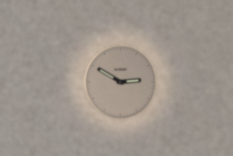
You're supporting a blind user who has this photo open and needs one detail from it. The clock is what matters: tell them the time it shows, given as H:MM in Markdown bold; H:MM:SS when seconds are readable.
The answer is **2:50**
